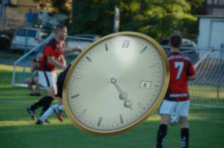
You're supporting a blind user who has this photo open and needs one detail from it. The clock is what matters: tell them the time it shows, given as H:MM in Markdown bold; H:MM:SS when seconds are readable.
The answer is **4:22**
